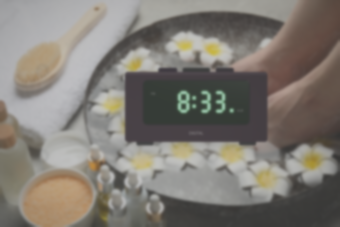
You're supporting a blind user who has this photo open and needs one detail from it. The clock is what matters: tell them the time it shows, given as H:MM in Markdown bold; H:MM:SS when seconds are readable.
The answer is **8:33**
